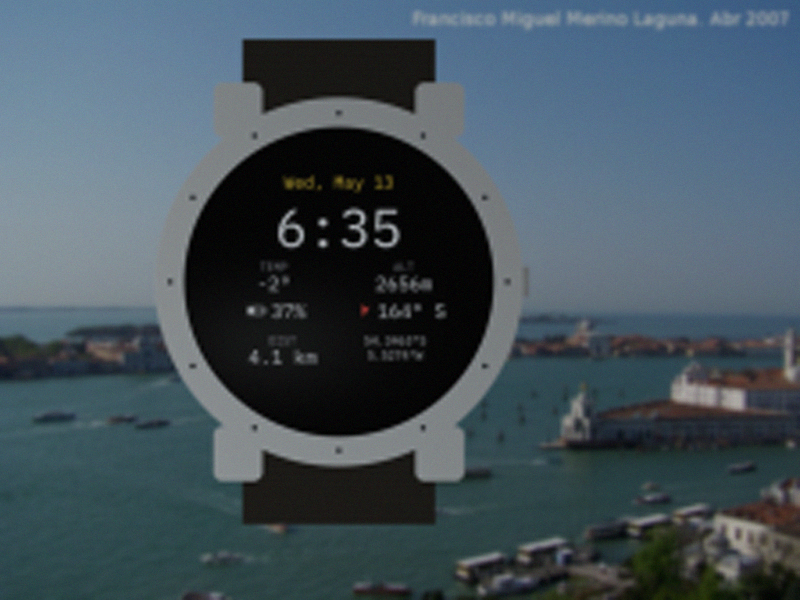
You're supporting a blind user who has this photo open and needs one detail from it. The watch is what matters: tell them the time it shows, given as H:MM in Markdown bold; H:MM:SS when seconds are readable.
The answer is **6:35**
